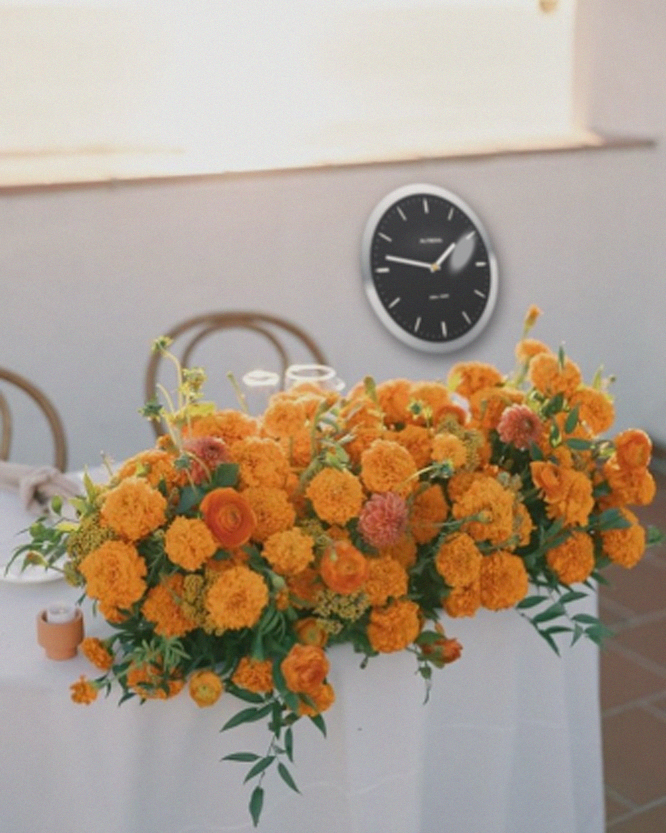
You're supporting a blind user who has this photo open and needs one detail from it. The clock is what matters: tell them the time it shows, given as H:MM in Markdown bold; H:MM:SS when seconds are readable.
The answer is **1:47**
